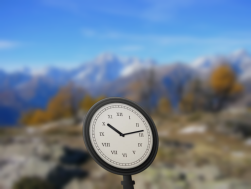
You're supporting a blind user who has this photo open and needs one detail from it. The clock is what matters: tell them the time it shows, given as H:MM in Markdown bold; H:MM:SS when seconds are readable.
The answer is **10:13**
